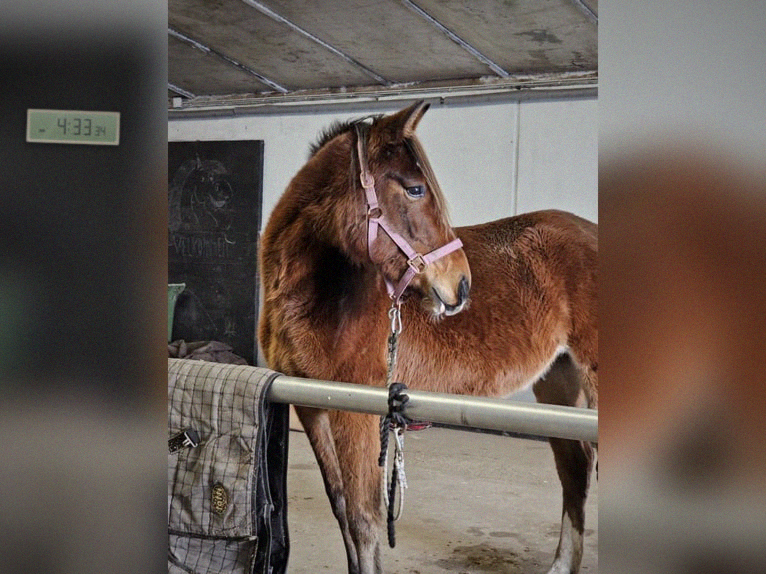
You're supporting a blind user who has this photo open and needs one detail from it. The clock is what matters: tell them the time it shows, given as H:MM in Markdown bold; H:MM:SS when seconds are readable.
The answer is **4:33**
